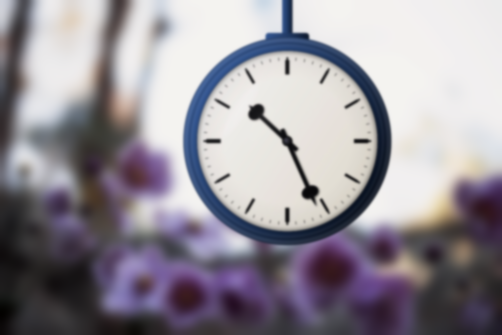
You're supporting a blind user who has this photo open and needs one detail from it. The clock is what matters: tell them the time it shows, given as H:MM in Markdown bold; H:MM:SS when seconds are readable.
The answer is **10:26**
